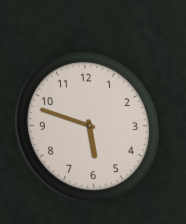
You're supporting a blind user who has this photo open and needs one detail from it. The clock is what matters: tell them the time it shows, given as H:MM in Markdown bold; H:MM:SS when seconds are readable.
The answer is **5:48**
